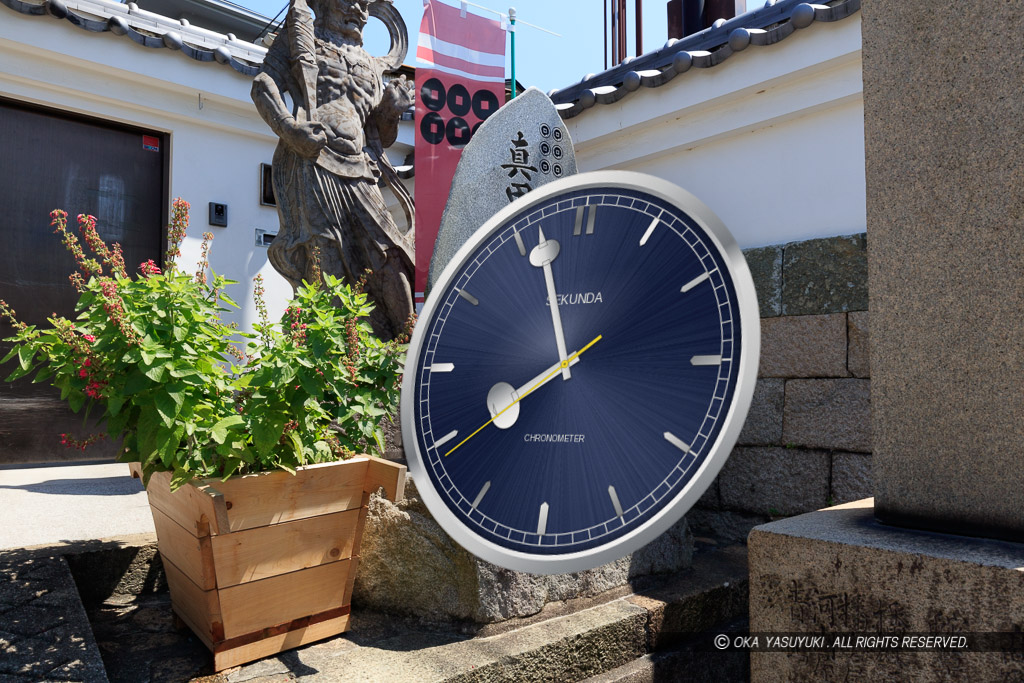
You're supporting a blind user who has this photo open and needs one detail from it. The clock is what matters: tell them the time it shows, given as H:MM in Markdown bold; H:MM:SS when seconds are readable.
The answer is **7:56:39**
